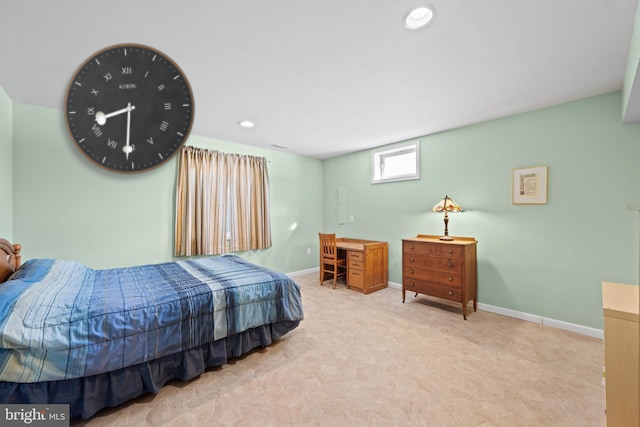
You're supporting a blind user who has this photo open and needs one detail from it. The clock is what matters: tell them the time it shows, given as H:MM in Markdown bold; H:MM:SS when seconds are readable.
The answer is **8:31**
